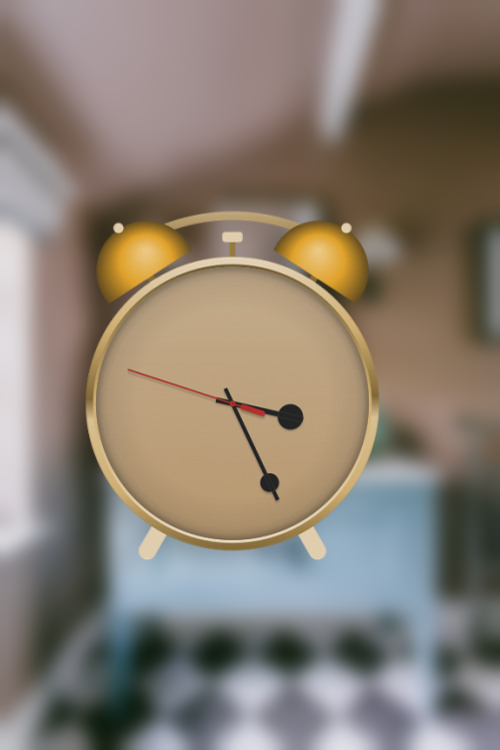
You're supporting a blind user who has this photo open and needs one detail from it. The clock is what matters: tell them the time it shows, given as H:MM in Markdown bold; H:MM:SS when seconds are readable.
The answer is **3:25:48**
